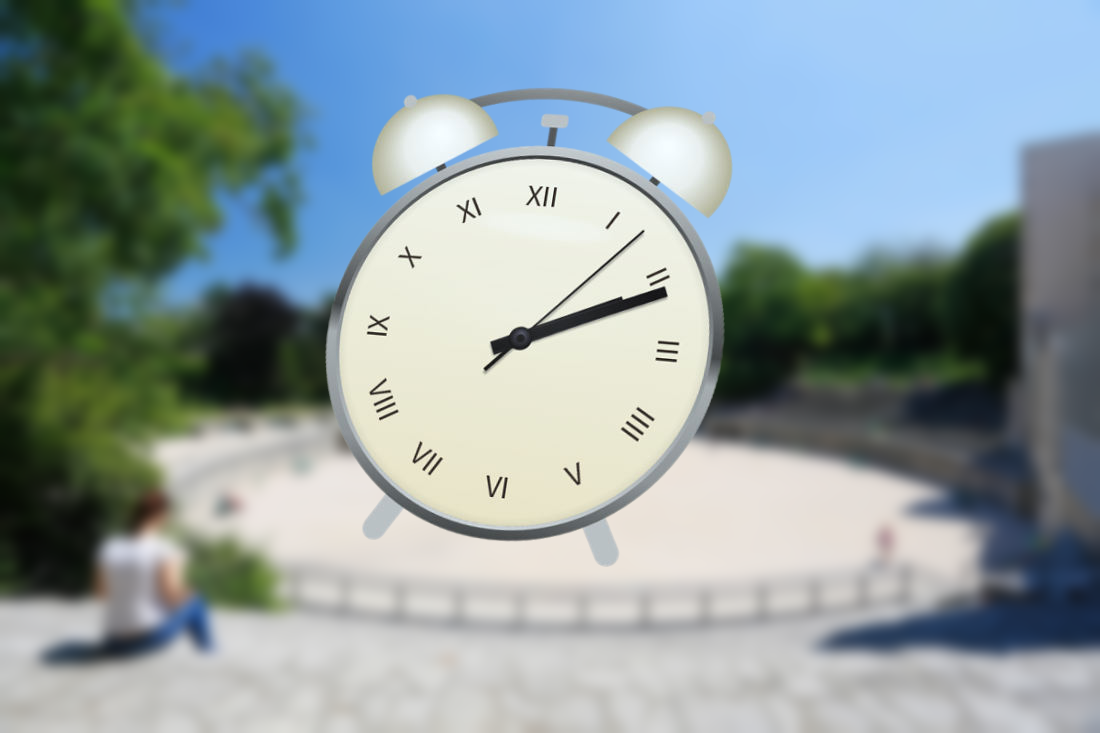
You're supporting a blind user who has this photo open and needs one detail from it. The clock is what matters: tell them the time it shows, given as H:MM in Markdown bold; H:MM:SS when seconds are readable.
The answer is **2:11:07**
